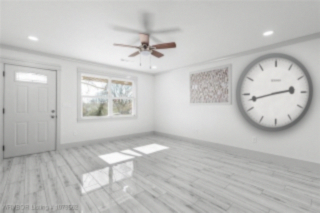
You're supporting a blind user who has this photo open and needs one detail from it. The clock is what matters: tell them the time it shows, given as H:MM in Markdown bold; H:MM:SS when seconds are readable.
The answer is **2:43**
